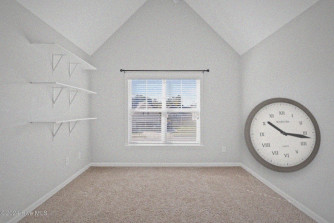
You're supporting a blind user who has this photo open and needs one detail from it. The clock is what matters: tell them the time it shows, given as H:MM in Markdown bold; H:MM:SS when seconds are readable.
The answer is **10:17**
